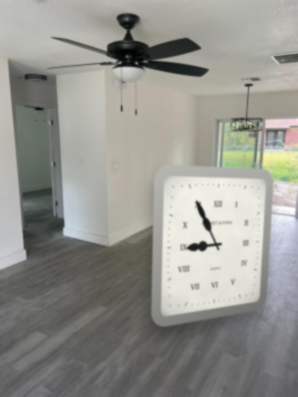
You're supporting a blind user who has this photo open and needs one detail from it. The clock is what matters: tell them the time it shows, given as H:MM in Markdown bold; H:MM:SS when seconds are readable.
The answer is **8:55**
